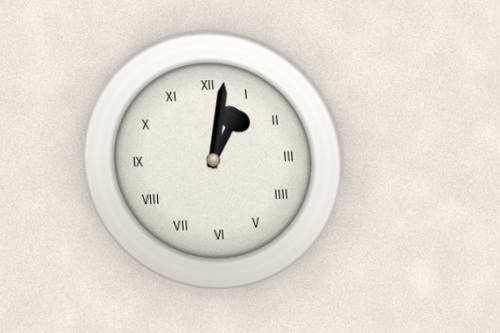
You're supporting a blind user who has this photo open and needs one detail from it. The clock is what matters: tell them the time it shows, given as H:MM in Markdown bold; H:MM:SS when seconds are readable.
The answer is **1:02**
